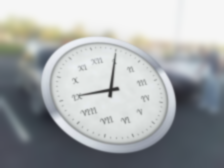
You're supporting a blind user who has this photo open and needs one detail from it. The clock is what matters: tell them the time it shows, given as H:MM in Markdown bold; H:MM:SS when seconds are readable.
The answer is **9:05**
